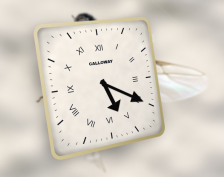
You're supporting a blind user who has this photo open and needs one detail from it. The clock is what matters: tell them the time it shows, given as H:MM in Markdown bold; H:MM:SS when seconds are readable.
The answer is **5:20**
